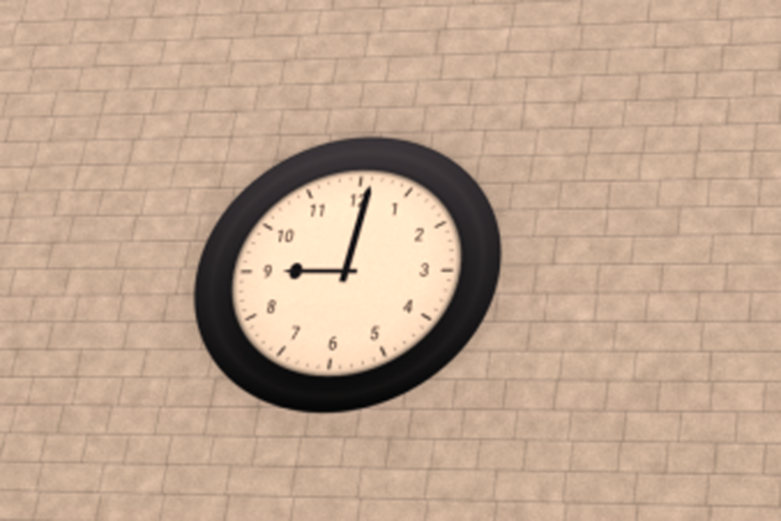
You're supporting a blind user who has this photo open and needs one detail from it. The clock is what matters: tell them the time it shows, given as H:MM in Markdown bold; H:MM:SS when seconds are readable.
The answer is **9:01**
